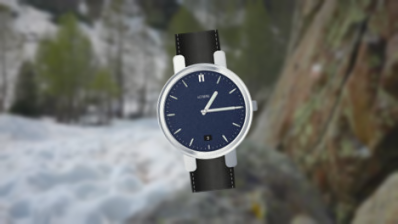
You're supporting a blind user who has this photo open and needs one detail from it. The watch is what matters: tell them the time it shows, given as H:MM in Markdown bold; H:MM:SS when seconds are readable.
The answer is **1:15**
